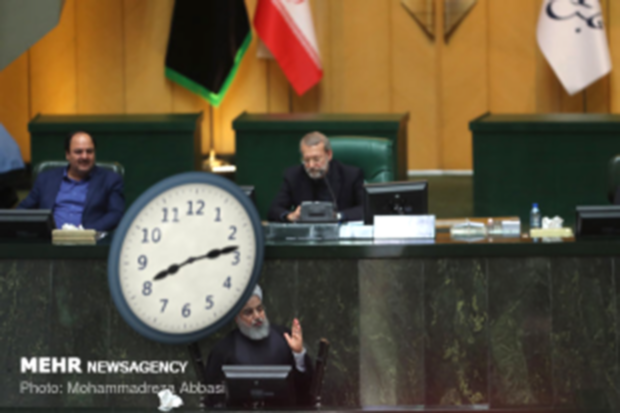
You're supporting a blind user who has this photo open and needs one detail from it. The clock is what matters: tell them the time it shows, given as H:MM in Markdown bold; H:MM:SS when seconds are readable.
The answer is **8:13**
